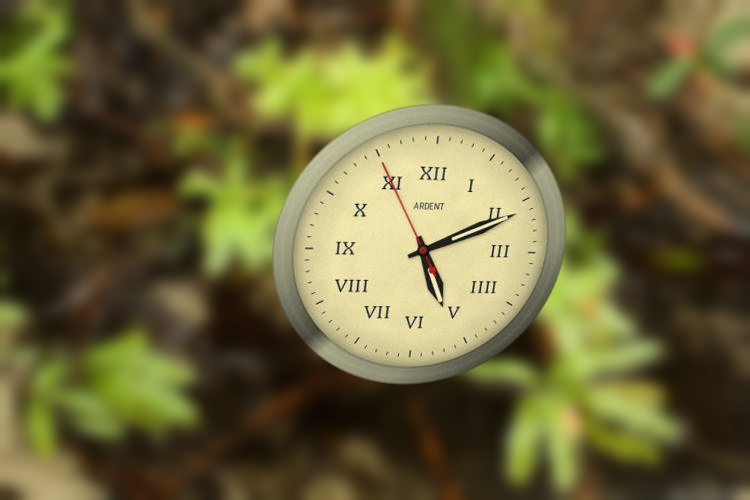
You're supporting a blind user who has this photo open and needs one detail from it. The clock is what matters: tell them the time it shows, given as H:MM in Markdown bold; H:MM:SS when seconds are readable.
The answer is **5:10:55**
